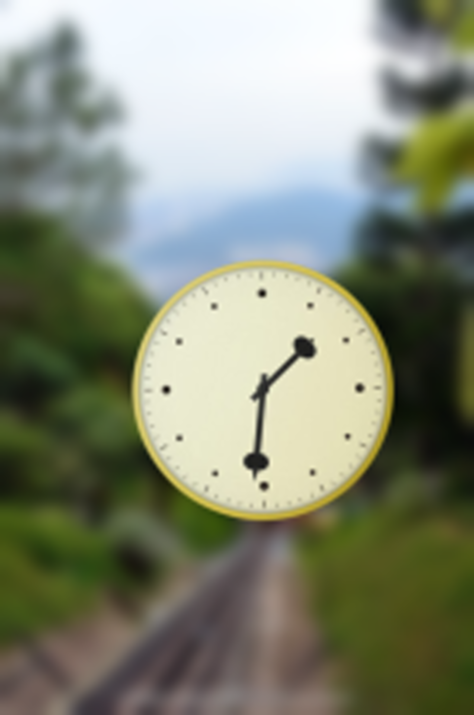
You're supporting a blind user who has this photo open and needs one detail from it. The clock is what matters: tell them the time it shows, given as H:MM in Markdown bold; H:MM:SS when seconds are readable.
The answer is **1:31**
